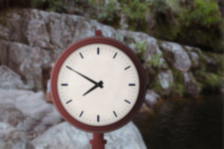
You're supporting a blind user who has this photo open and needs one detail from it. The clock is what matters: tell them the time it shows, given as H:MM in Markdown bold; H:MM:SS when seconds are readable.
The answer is **7:50**
